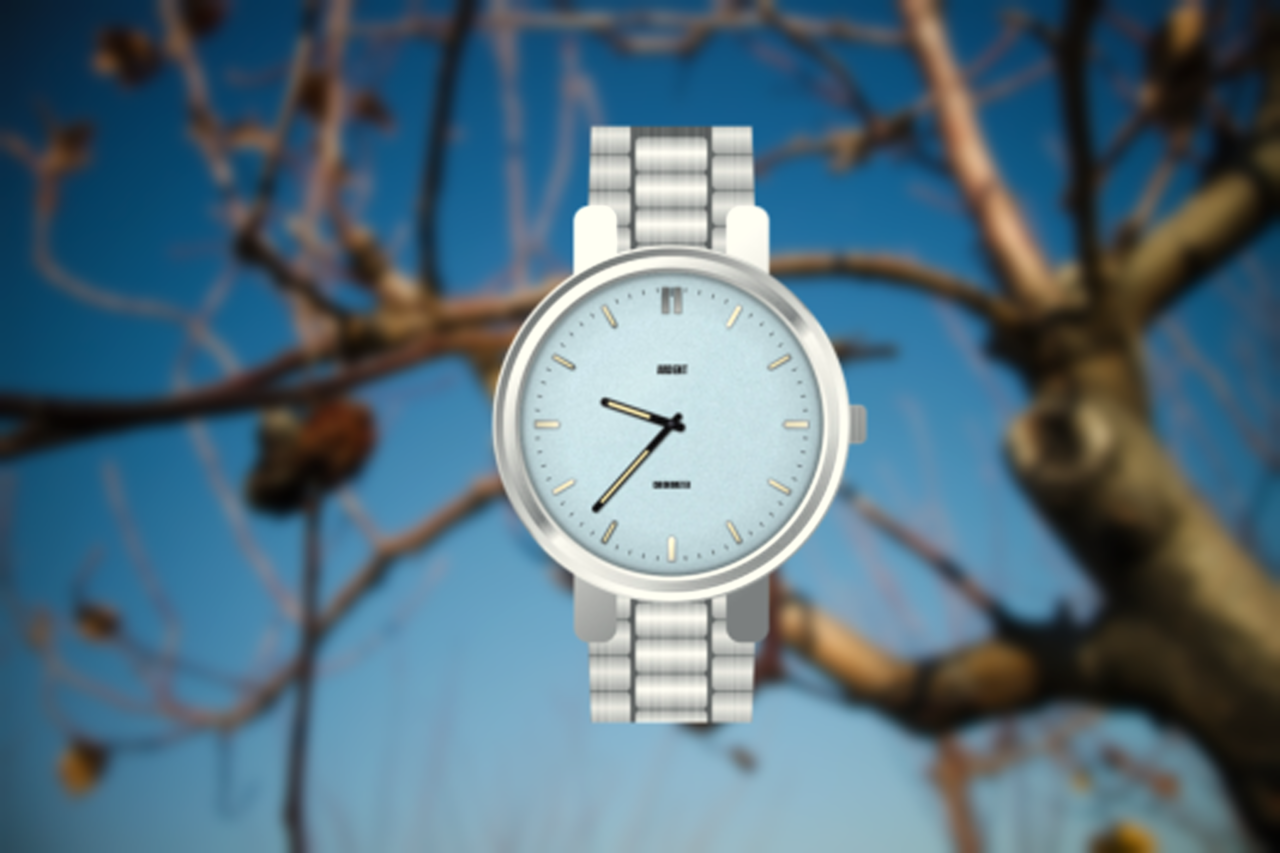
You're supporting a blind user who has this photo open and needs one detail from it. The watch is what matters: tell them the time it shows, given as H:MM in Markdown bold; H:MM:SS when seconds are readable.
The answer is **9:37**
